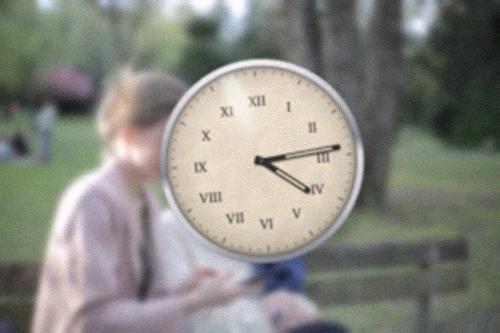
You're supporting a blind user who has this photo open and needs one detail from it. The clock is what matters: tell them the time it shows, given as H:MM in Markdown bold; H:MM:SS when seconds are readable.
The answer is **4:14**
